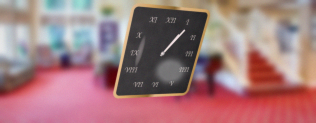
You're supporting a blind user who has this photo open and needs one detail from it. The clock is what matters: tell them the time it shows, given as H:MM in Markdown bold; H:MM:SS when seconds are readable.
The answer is **1:06**
